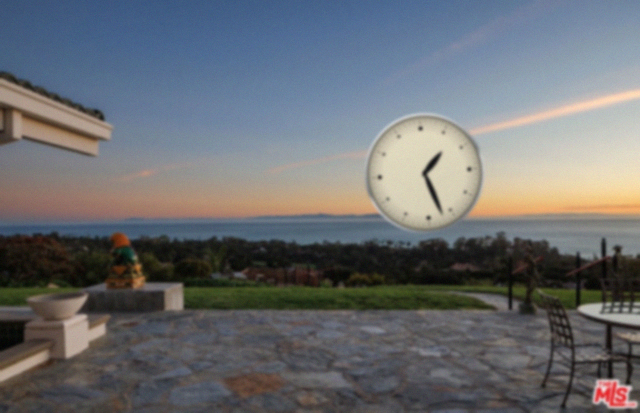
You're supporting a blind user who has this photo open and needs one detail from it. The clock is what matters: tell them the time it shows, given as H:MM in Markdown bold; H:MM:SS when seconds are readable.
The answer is **1:27**
